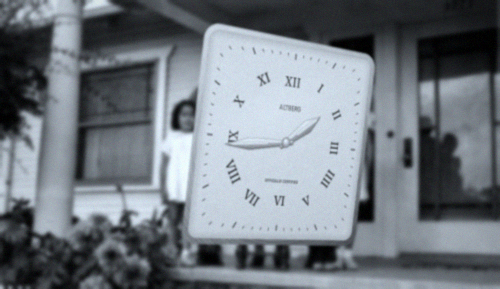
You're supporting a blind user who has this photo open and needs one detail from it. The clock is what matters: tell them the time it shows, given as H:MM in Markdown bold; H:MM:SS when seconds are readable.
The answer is **1:44**
